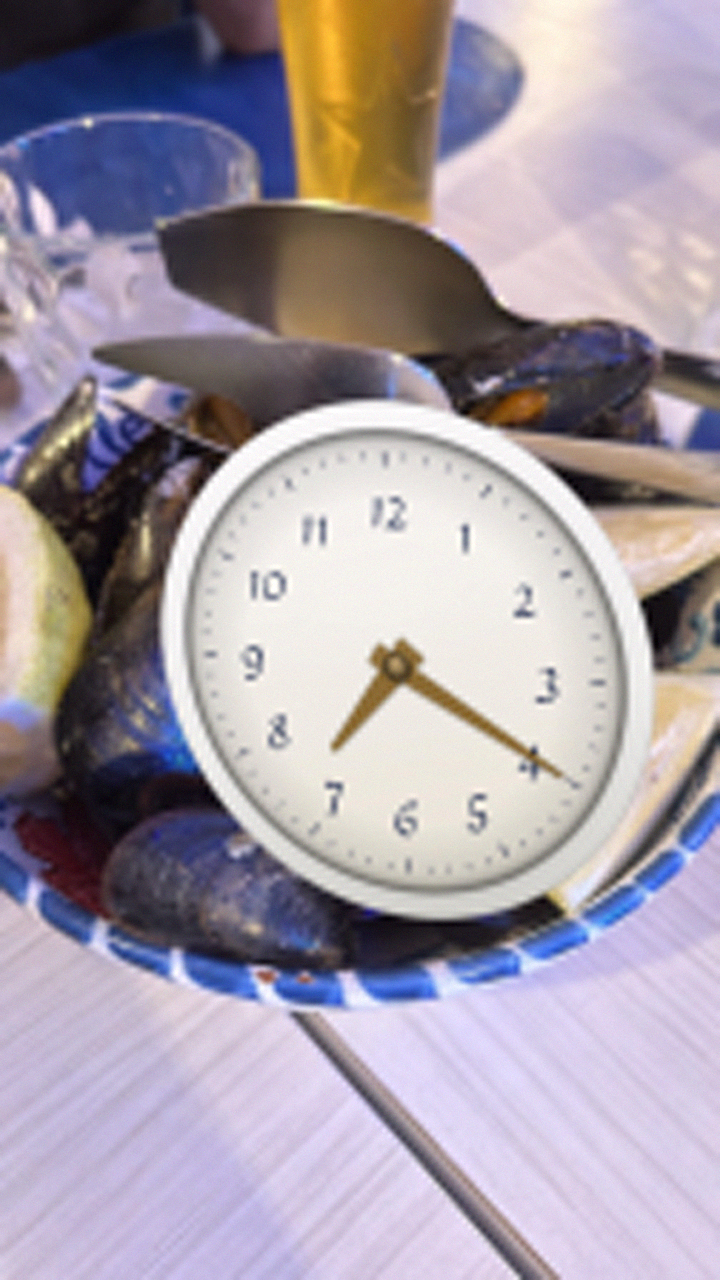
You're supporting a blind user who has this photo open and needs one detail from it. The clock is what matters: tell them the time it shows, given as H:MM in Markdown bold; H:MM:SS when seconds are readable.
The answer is **7:20**
